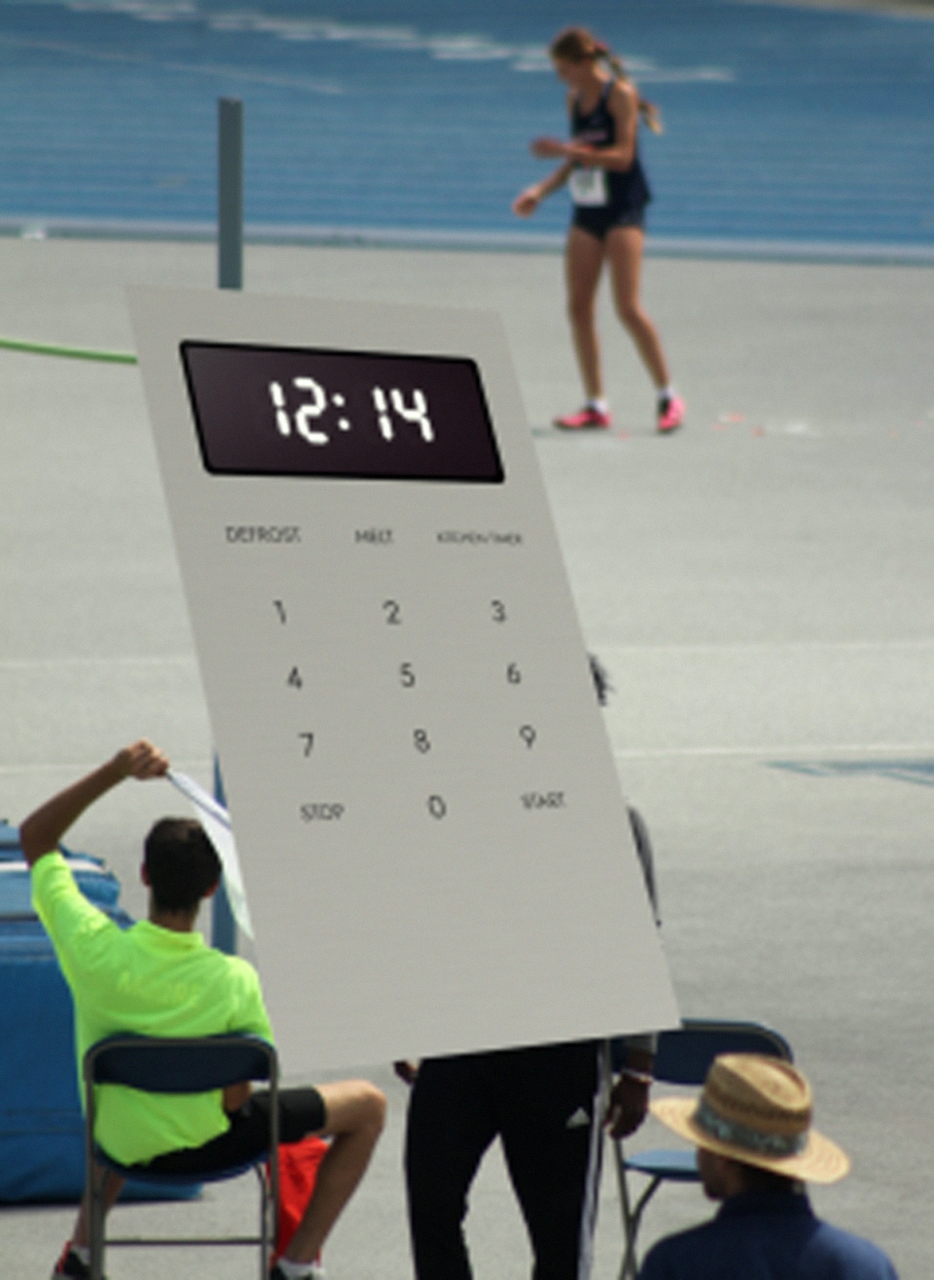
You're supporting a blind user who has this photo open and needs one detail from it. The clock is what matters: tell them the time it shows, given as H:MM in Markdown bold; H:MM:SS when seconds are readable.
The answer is **12:14**
